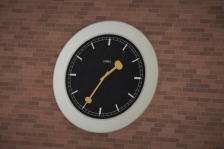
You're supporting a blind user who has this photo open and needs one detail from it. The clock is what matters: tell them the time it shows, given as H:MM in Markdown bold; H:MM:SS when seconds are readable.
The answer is **1:35**
